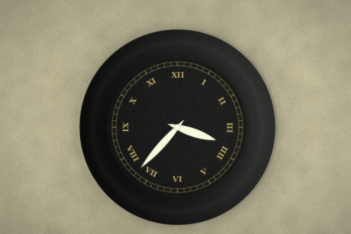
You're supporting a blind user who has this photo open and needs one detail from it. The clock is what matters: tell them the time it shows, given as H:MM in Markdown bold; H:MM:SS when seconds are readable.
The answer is **3:37**
